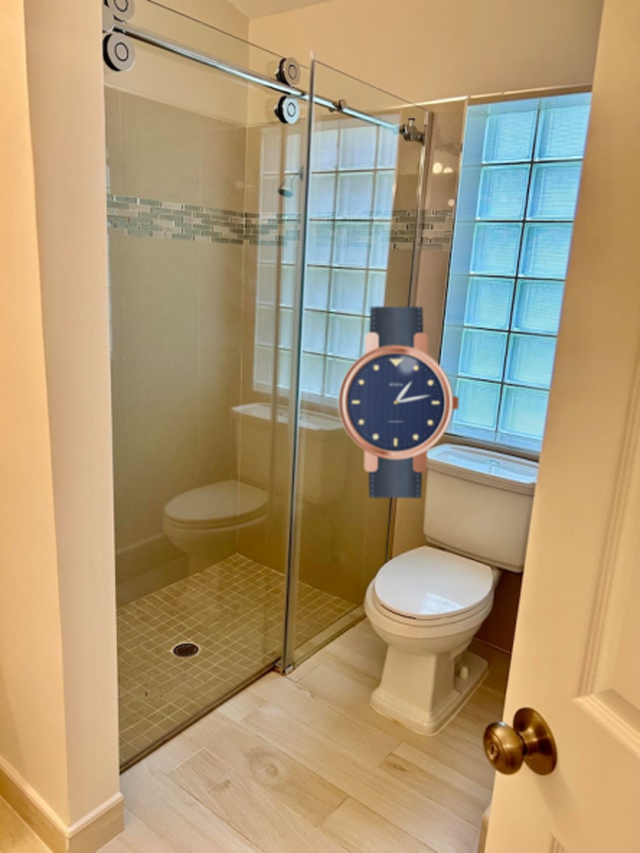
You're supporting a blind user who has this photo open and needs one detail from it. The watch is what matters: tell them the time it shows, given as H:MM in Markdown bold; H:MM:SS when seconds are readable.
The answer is **1:13**
